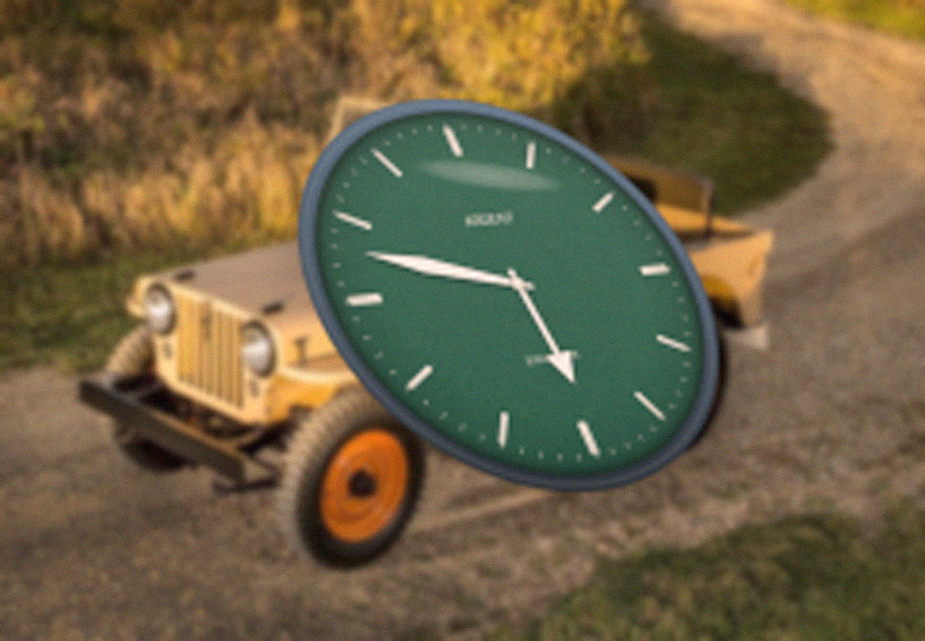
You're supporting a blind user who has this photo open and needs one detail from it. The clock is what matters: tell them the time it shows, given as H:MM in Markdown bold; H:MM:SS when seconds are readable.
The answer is **5:48**
